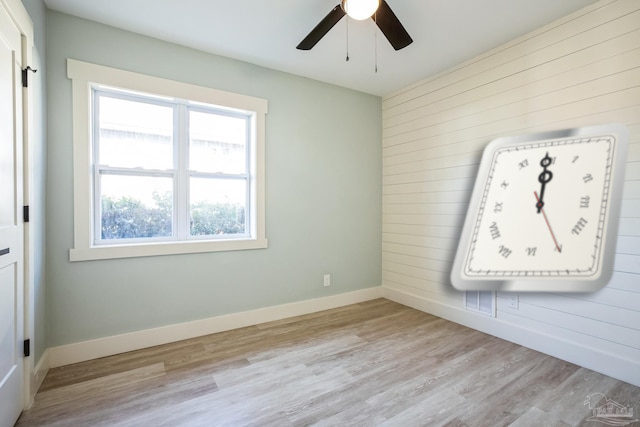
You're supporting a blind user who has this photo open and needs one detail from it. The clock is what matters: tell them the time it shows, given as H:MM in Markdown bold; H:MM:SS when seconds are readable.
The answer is **11:59:25**
